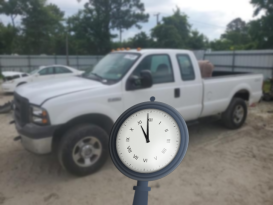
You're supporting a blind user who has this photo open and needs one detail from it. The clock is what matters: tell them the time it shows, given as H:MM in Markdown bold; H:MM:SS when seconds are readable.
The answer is **10:59**
